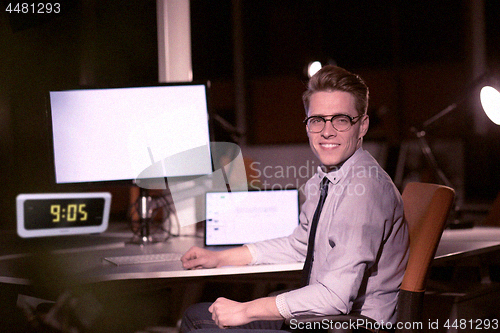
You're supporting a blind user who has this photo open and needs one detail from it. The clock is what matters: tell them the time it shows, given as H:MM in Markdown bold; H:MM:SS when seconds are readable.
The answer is **9:05**
